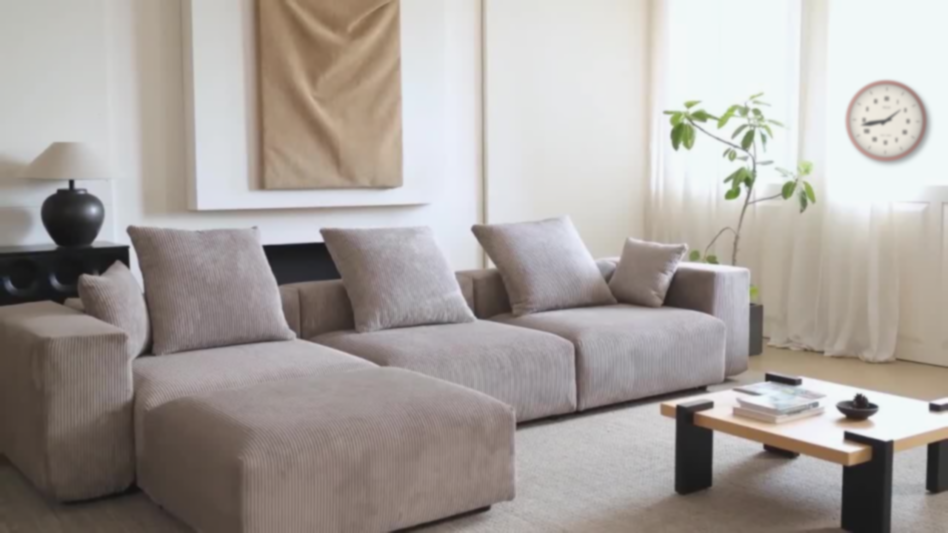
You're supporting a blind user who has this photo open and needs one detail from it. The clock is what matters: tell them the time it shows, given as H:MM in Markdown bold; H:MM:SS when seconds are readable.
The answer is **1:43**
